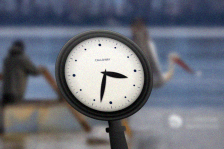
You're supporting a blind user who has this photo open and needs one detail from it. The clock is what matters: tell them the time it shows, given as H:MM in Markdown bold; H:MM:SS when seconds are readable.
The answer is **3:33**
